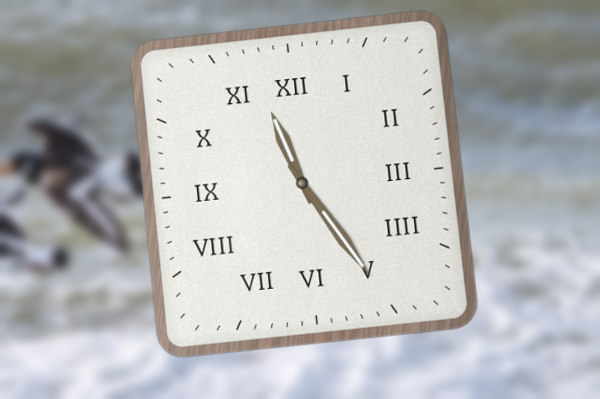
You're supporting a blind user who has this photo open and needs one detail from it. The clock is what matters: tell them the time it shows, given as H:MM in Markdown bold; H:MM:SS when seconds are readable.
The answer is **11:25**
